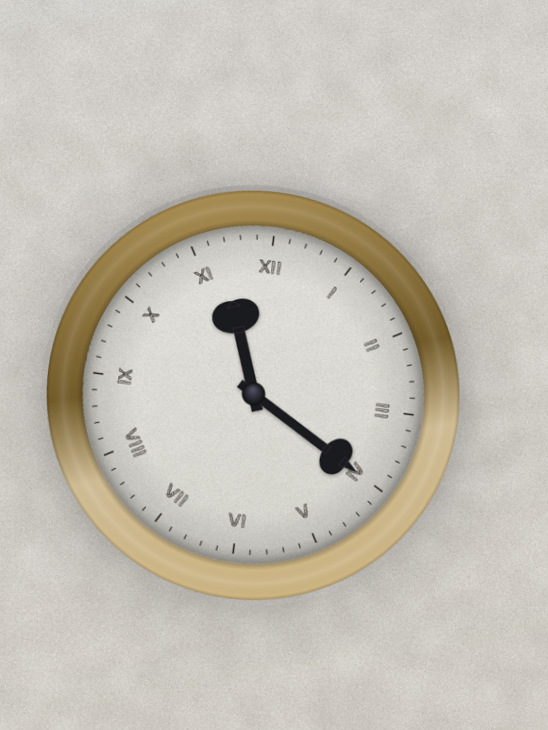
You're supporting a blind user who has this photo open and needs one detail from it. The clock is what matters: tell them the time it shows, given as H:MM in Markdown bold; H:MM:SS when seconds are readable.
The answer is **11:20**
